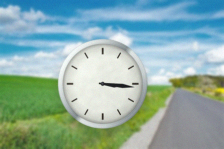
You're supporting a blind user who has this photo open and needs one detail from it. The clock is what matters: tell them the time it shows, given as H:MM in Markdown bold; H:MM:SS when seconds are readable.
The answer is **3:16**
